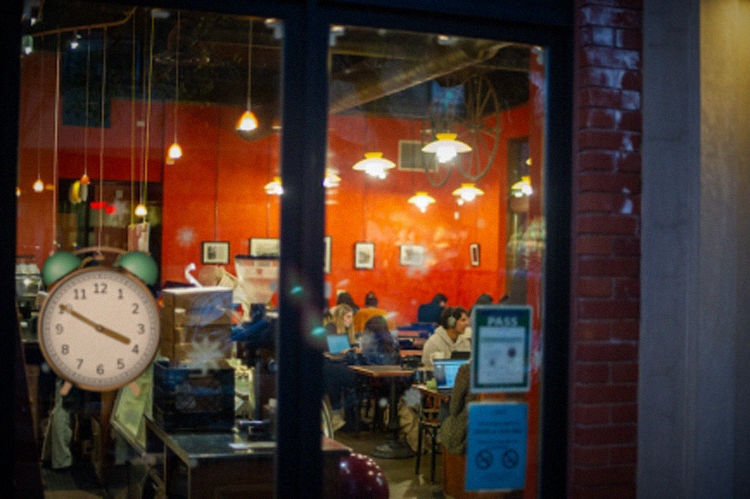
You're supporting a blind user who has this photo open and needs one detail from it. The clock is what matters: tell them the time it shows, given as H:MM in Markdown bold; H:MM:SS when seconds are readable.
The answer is **3:50**
